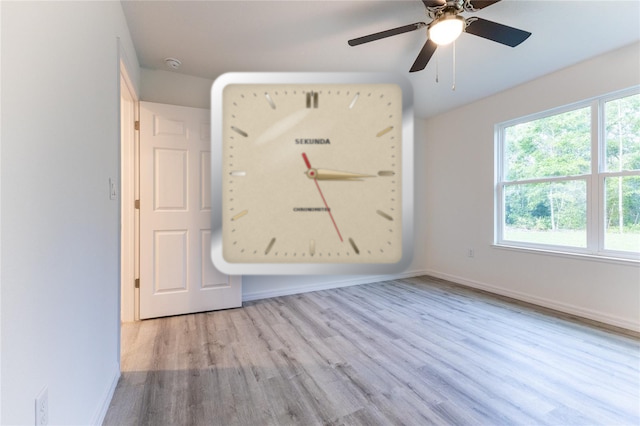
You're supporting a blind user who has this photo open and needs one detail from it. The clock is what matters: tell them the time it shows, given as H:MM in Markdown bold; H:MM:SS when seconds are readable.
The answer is **3:15:26**
